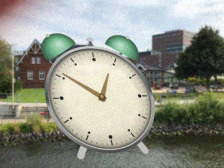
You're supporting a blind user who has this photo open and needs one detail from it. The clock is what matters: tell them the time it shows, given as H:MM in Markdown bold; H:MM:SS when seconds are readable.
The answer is **12:51**
